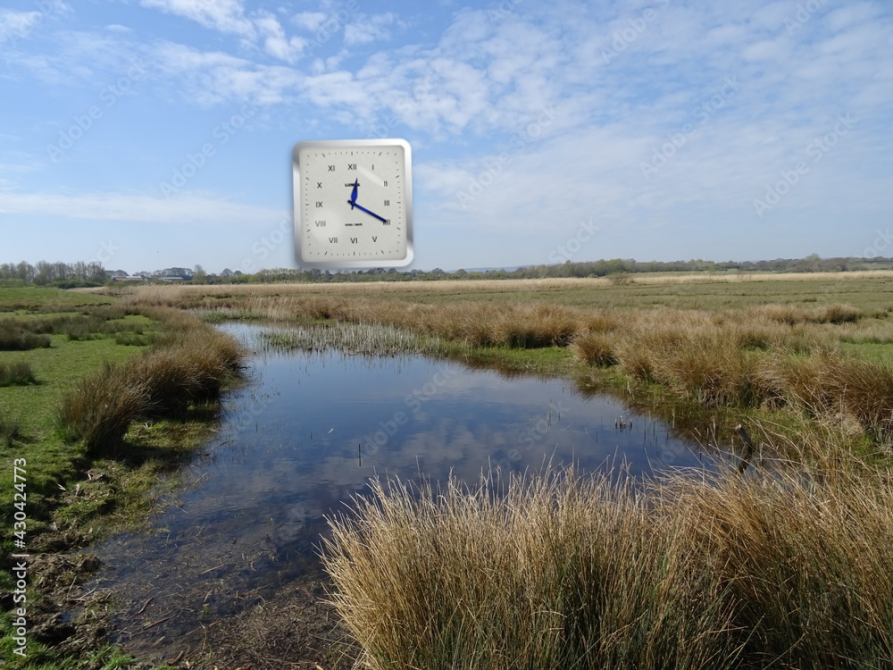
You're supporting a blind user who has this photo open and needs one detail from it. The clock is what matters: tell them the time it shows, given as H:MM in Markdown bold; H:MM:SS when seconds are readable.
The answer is **12:20**
